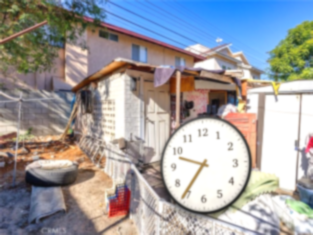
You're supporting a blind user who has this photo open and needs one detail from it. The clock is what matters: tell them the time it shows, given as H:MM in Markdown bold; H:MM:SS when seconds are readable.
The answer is **9:36**
